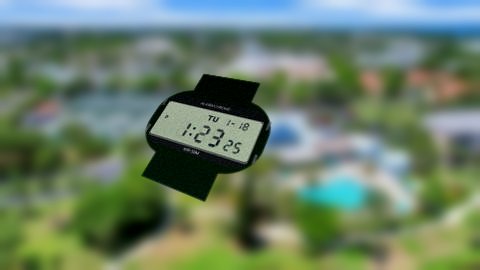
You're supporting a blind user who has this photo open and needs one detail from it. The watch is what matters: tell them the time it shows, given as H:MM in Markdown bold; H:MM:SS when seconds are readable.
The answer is **1:23:25**
